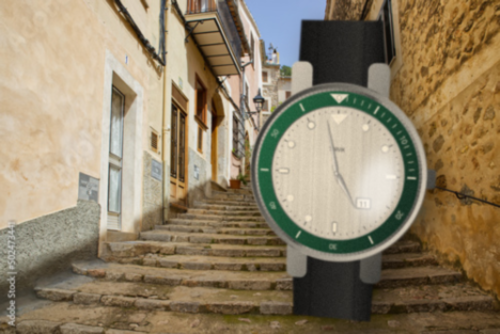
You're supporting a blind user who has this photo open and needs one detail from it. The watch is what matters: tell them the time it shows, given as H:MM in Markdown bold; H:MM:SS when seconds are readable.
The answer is **4:58**
